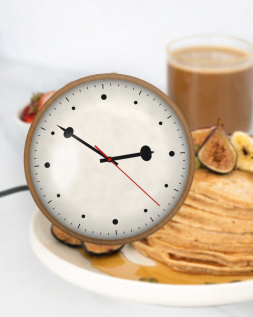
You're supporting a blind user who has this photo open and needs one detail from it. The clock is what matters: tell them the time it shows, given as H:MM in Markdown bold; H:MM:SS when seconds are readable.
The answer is **2:51:23**
